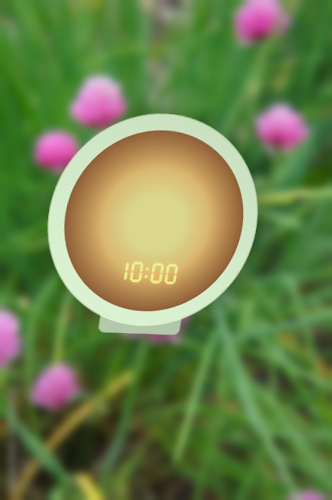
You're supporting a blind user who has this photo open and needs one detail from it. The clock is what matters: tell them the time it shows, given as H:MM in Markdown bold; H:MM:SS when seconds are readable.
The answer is **10:00**
